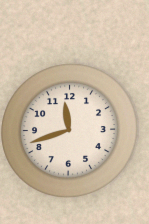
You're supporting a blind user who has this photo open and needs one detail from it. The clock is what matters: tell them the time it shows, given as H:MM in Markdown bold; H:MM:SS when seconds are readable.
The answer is **11:42**
